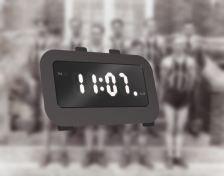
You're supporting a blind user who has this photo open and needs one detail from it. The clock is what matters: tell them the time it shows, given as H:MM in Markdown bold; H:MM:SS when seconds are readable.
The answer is **11:07**
